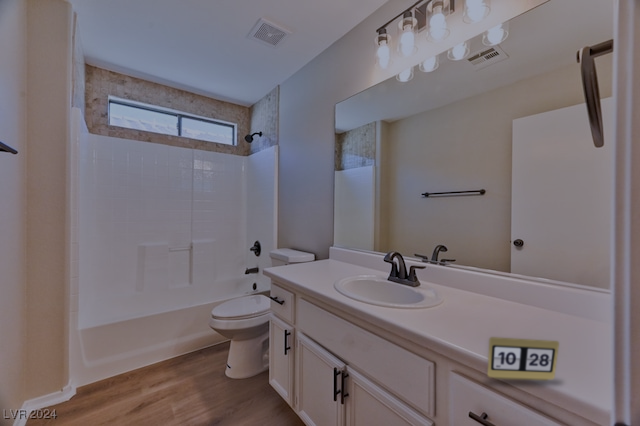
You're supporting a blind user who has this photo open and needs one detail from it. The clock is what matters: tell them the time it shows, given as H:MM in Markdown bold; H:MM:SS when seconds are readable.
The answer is **10:28**
